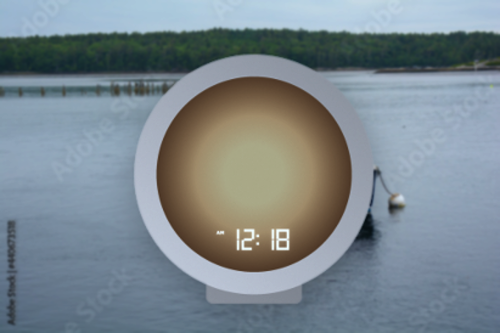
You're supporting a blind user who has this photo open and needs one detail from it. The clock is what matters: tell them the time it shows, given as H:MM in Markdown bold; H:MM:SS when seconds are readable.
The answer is **12:18**
